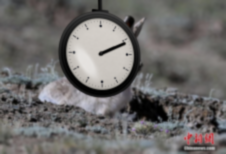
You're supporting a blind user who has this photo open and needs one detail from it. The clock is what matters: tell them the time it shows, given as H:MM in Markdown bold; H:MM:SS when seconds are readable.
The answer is **2:11**
